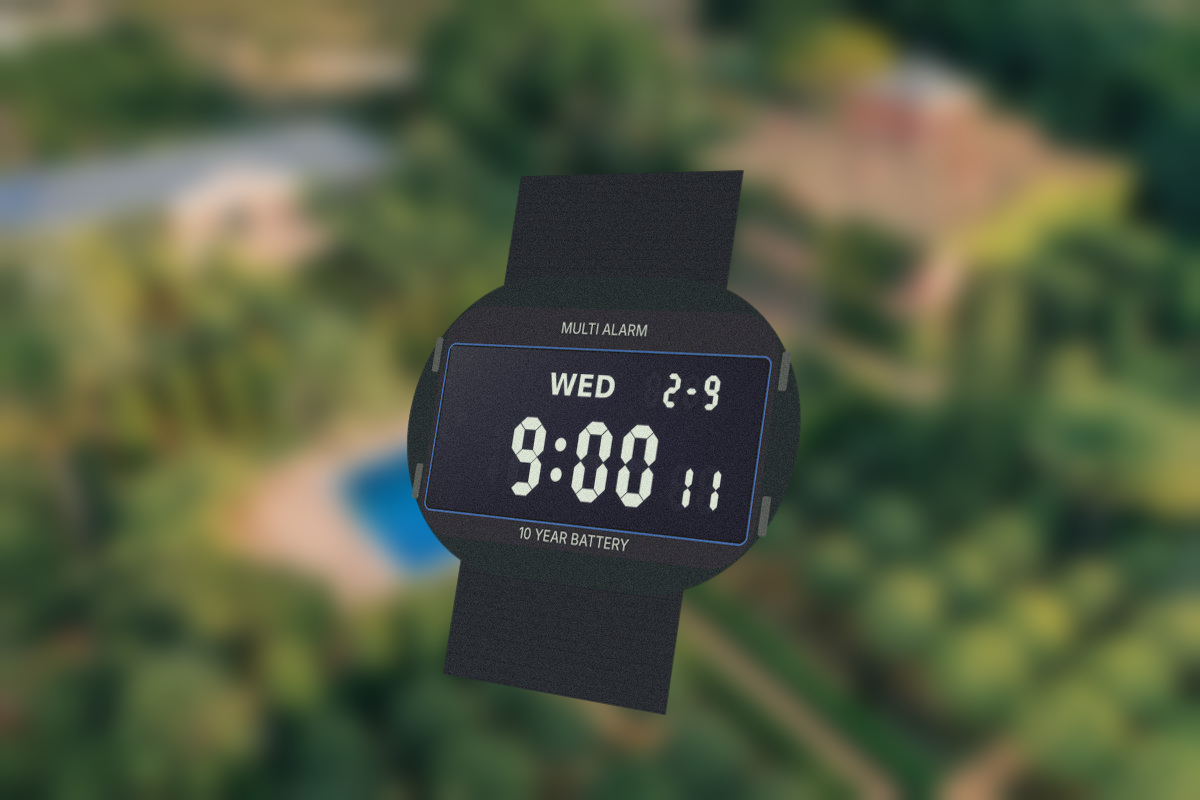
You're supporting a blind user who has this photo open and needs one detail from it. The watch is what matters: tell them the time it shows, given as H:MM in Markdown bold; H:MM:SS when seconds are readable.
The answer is **9:00:11**
